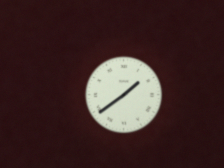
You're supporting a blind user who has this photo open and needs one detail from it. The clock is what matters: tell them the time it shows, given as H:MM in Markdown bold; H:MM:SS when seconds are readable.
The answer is **1:39**
